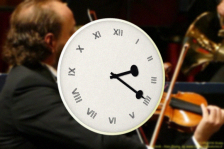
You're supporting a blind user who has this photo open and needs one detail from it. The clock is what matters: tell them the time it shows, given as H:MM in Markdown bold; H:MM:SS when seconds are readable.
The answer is **2:20**
